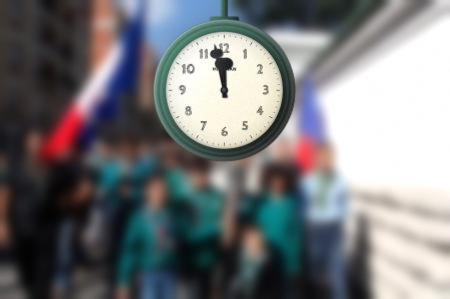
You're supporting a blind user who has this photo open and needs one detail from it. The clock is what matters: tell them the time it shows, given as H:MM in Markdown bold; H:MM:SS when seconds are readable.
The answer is **11:58**
